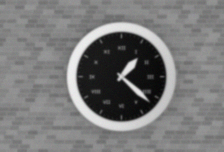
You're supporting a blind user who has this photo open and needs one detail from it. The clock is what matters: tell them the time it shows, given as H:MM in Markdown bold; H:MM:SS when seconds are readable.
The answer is **1:22**
